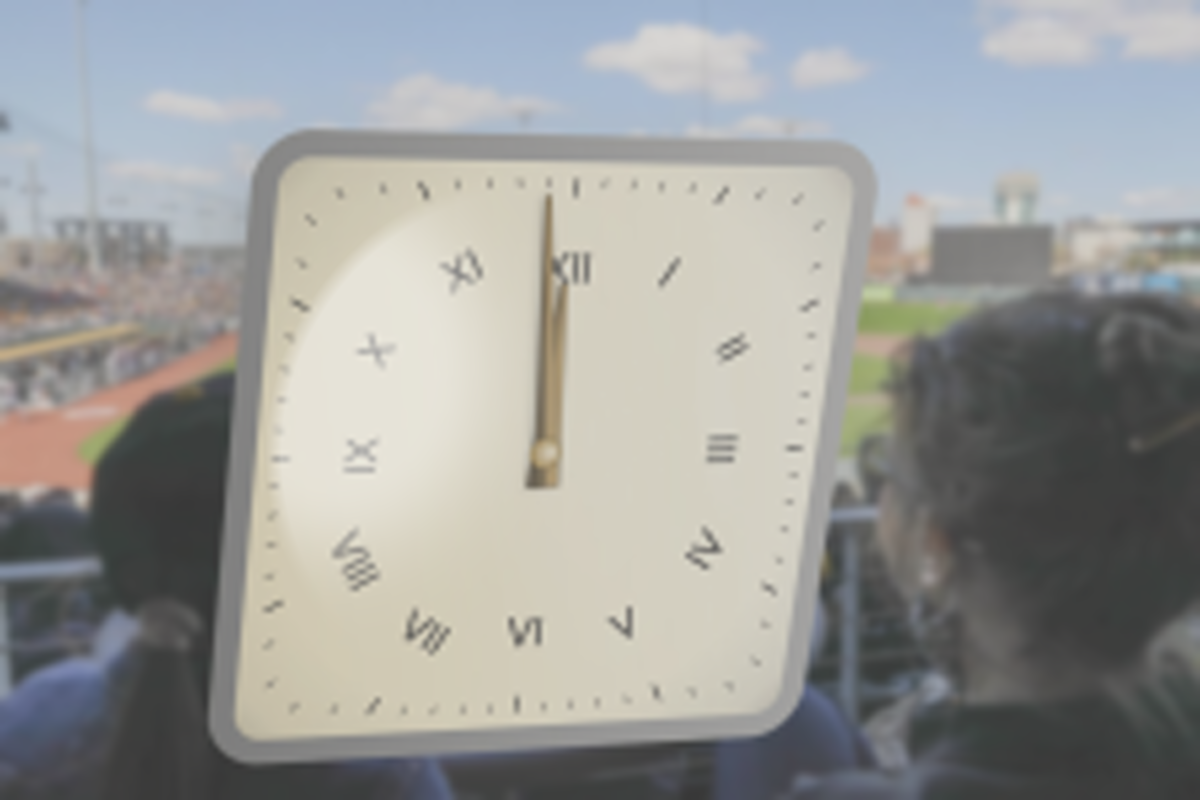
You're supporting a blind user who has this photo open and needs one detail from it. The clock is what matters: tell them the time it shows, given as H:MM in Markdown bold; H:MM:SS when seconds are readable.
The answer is **11:59**
